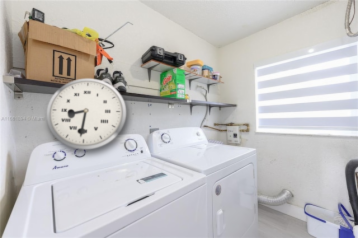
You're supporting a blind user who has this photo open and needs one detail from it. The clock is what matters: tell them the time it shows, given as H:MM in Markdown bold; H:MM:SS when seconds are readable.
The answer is **8:31**
